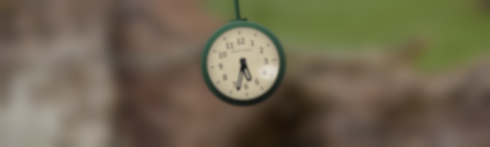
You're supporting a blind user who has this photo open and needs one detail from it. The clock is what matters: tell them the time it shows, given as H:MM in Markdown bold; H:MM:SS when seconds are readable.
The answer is **5:33**
